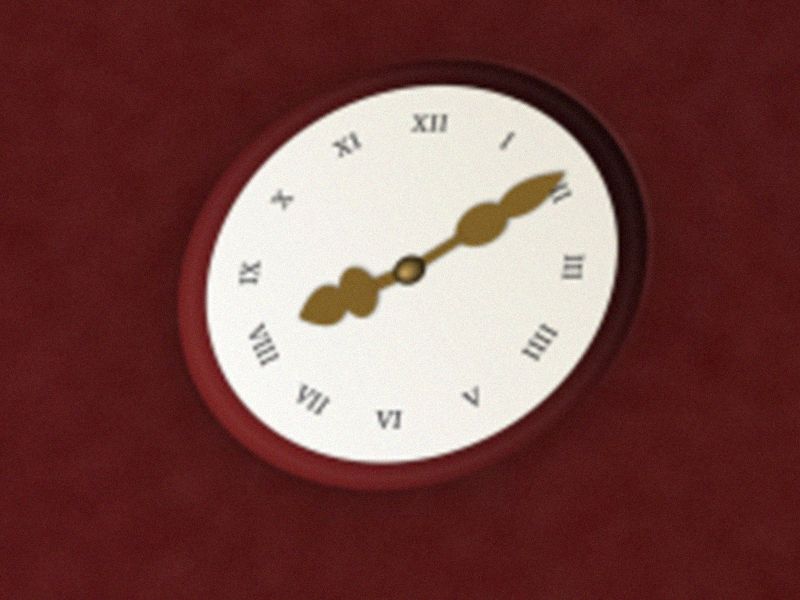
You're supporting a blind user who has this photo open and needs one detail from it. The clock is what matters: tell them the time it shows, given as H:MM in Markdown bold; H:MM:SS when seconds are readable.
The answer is **8:09**
